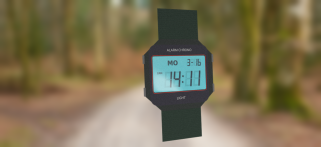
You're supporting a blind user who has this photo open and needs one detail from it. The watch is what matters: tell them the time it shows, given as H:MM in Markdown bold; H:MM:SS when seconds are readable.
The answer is **14:11**
